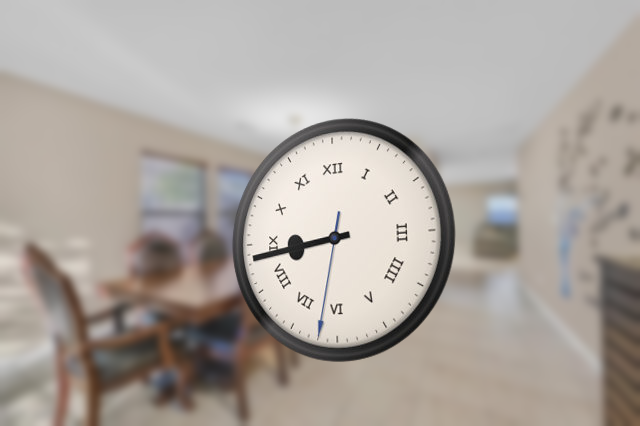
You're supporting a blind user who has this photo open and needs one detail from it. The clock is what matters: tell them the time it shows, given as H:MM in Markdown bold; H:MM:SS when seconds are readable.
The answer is **8:43:32**
